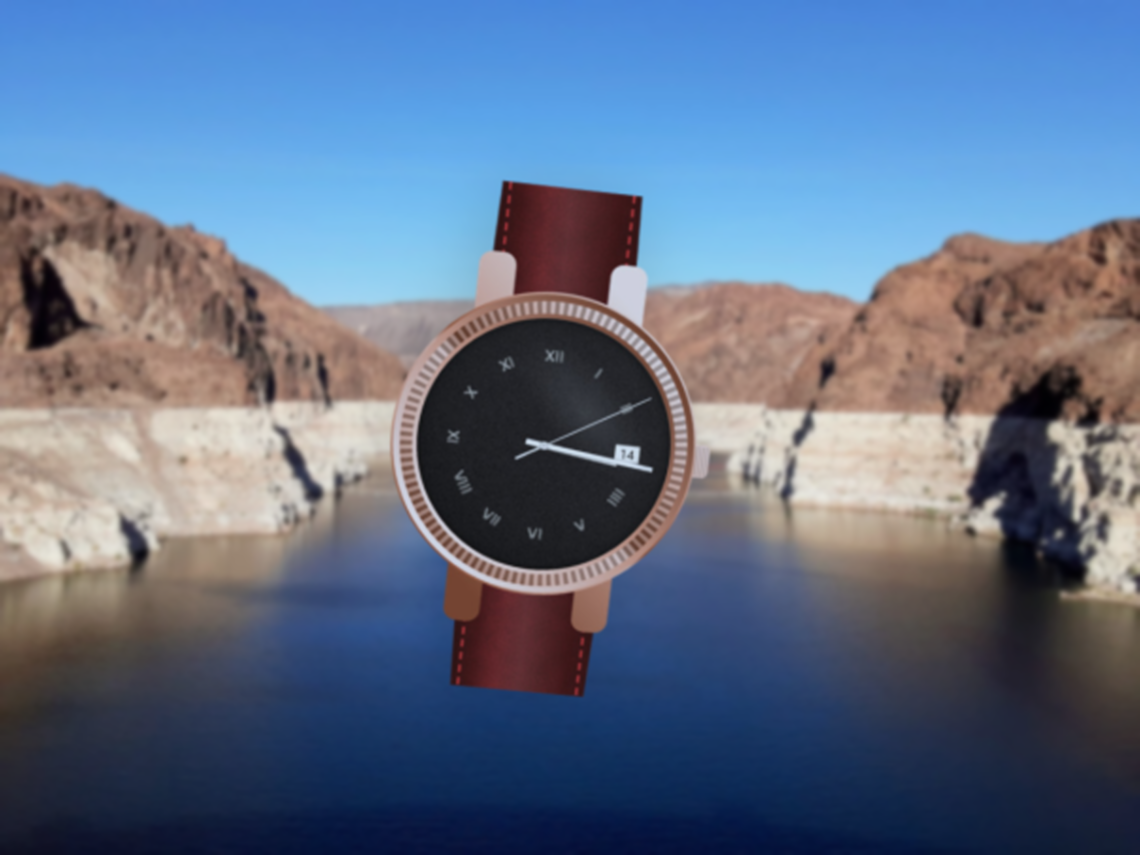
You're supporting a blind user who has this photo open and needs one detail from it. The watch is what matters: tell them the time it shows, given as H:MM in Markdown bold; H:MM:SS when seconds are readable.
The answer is **3:16:10**
